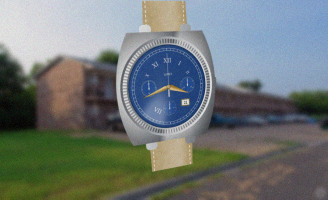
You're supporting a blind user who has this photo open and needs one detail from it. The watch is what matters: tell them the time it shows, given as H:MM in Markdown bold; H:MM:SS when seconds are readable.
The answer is **3:42**
